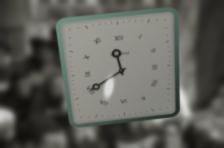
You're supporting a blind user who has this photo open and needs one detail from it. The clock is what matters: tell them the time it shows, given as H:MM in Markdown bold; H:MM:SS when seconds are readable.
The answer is **11:40**
